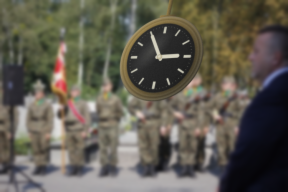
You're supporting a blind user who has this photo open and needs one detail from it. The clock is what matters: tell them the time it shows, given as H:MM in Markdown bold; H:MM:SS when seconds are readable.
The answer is **2:55**
